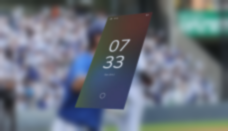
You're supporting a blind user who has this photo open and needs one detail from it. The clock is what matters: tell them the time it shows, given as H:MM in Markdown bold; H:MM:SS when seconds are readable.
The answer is **7:33**
